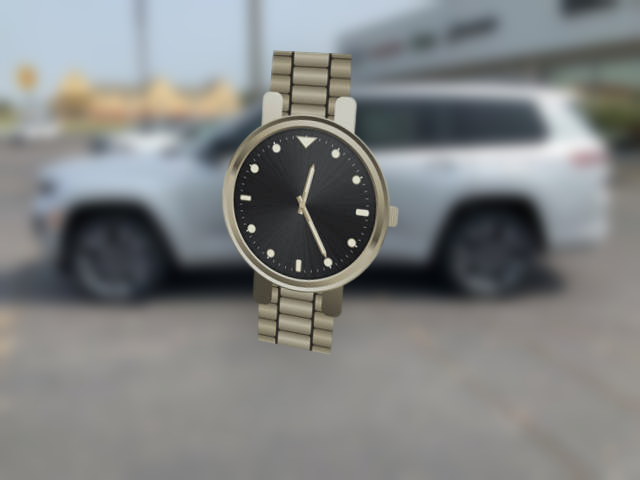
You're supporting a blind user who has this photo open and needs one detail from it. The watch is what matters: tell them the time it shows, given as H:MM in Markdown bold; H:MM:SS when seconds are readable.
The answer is **12:25**
